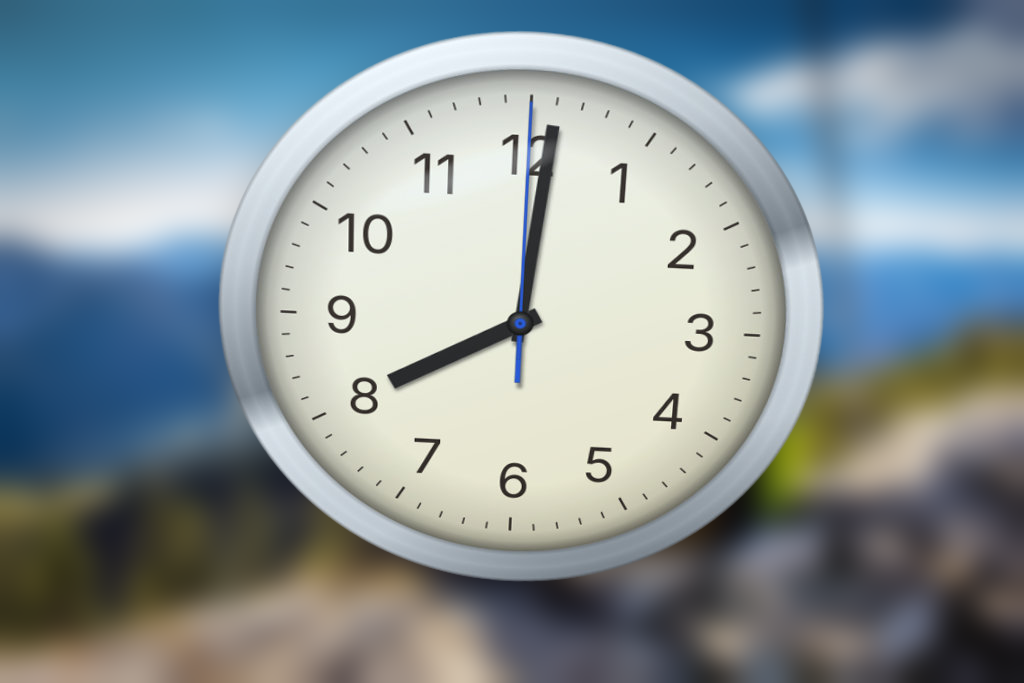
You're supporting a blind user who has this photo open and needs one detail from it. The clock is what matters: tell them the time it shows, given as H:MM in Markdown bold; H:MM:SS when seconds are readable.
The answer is **8:01:00**
